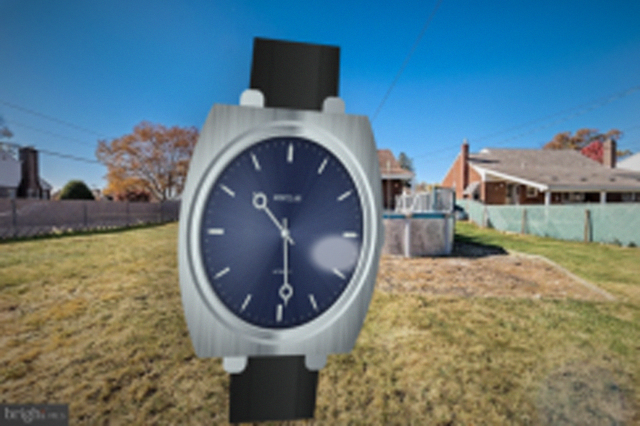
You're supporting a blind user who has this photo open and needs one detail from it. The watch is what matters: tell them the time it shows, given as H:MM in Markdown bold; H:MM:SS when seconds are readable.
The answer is **10:29**
